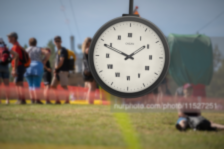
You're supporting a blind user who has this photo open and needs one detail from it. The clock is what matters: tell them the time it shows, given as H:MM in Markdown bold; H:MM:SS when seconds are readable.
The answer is **1:49**
